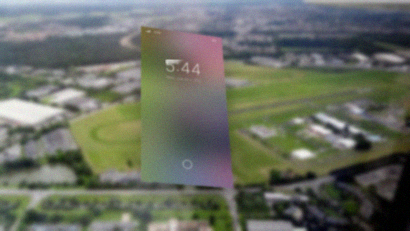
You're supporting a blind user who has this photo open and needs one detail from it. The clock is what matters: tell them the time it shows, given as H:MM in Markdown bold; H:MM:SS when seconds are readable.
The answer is **5:44**
